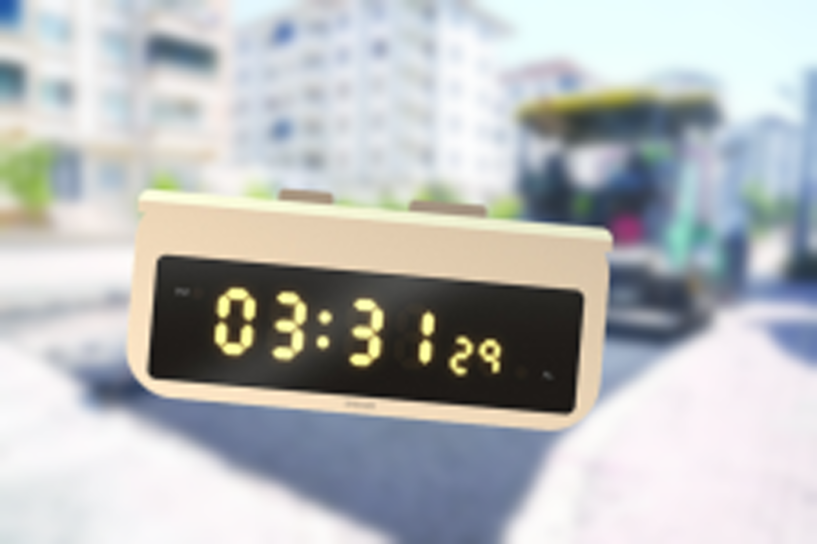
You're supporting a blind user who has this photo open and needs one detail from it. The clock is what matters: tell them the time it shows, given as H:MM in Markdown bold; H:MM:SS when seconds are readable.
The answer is **3:31:29**
